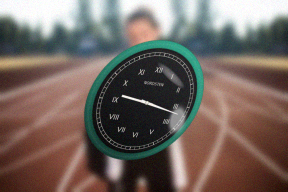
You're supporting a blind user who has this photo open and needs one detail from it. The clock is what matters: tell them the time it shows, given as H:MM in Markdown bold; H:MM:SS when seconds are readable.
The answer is **9:17**
